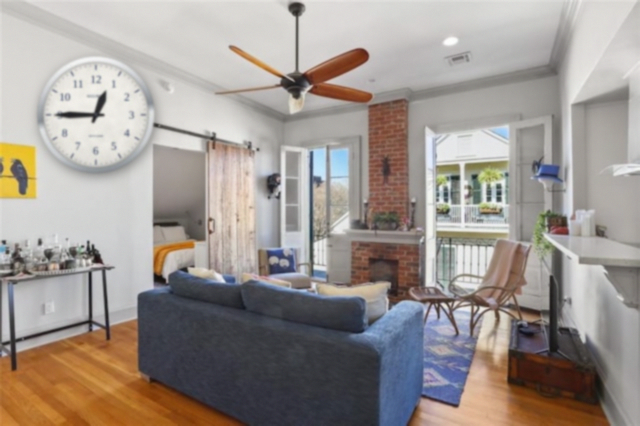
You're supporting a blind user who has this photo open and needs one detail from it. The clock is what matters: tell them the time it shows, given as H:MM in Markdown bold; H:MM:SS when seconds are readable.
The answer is **12:45**
